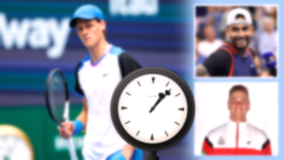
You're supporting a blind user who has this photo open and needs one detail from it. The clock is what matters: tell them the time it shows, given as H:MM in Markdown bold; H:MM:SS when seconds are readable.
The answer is **1:07**
